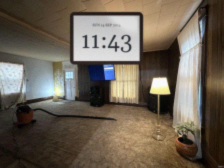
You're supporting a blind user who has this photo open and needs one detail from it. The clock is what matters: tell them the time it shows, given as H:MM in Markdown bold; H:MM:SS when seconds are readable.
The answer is **11:43**
